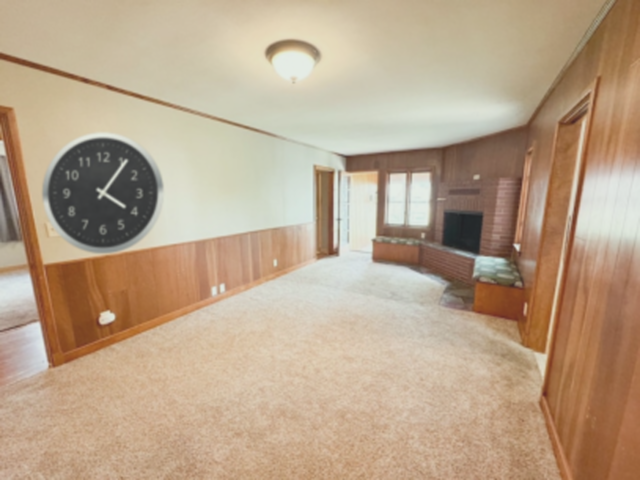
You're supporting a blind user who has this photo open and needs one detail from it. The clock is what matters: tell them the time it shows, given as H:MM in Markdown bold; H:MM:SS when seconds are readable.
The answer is **4:06**
